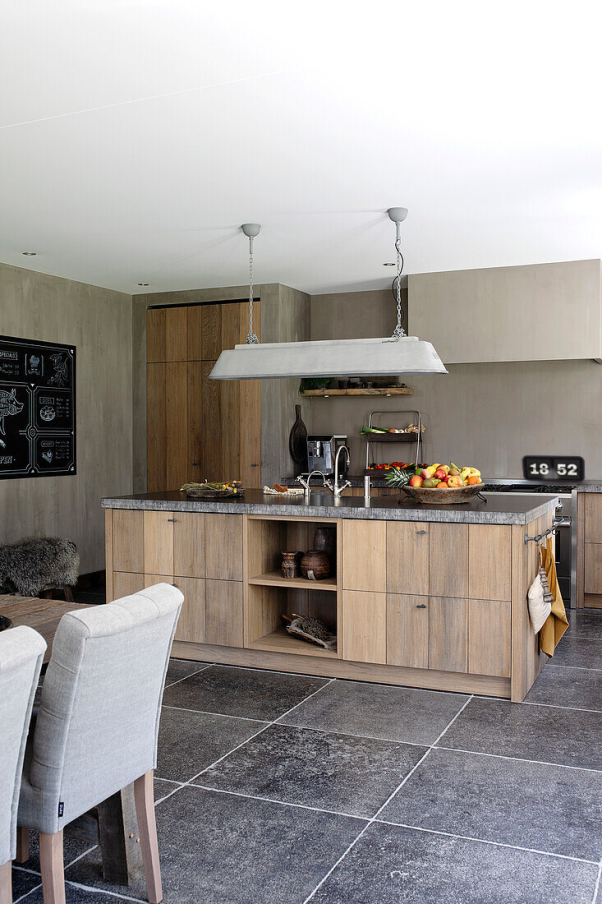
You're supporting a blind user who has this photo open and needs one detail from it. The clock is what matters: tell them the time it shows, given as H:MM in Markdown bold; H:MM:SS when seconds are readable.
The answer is **18:52**
